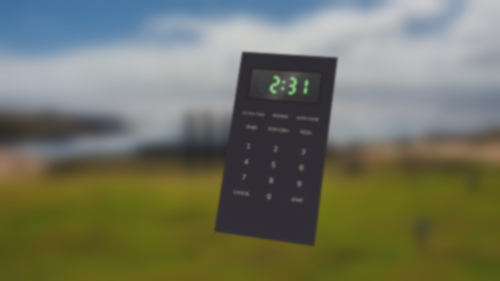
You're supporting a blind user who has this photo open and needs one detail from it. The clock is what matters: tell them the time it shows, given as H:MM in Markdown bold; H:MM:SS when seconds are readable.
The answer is **2:31**
